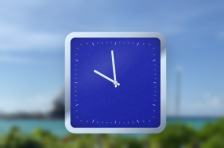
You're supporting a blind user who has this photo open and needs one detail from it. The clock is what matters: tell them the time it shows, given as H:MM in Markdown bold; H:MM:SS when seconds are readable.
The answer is **9:59**
